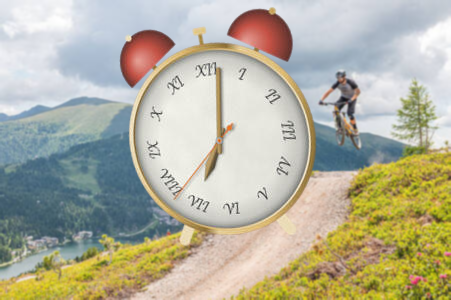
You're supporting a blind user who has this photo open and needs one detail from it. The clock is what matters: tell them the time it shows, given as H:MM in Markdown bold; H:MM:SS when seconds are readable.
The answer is **7:01:38**
